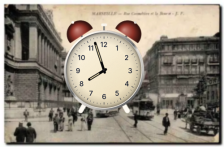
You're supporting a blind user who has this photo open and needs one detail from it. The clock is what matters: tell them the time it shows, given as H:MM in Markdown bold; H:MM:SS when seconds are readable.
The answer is **7:57**
